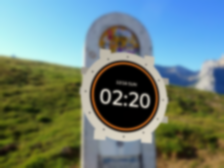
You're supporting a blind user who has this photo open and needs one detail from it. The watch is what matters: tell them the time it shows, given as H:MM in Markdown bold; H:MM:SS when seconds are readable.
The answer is **2:20**
